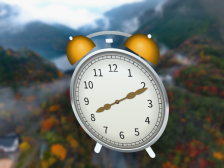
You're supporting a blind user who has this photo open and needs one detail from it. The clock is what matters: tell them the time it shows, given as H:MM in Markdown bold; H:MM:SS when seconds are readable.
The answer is **8:11**
